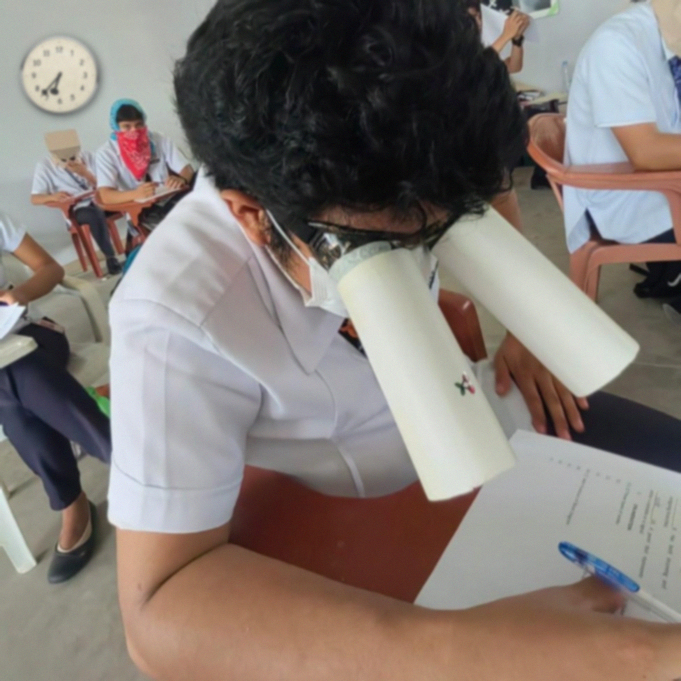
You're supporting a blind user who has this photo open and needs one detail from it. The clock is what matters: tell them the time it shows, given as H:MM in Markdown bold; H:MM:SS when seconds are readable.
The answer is **6:37**
